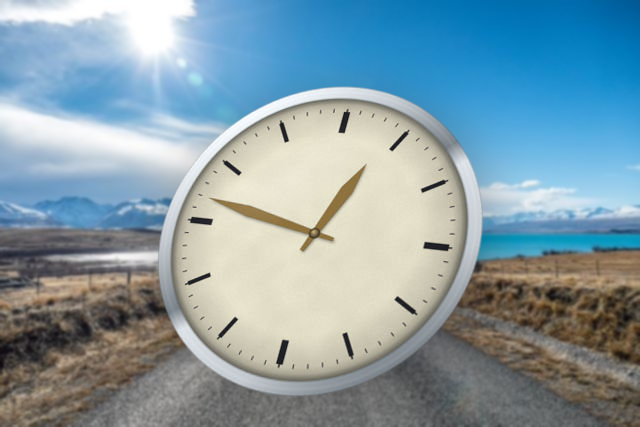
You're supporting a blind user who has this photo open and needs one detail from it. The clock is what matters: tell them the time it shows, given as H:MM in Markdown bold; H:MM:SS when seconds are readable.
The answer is **12:47**
